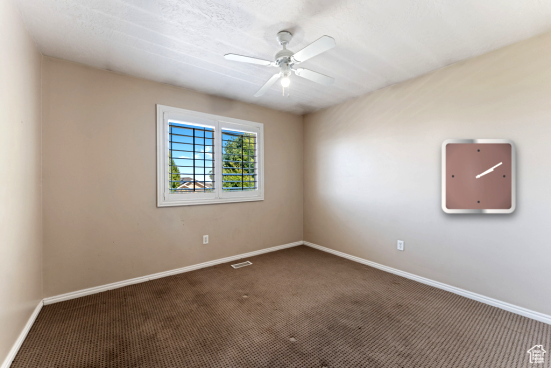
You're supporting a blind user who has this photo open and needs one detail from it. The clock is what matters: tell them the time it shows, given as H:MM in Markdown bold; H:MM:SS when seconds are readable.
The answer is **2:10**
